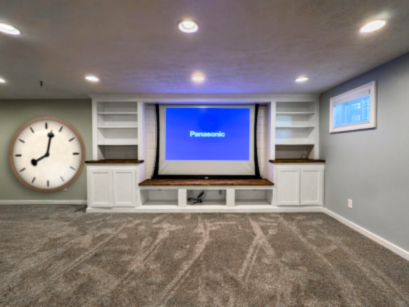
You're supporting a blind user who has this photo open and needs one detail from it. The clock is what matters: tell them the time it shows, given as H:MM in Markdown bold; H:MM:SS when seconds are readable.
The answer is **8:02**
